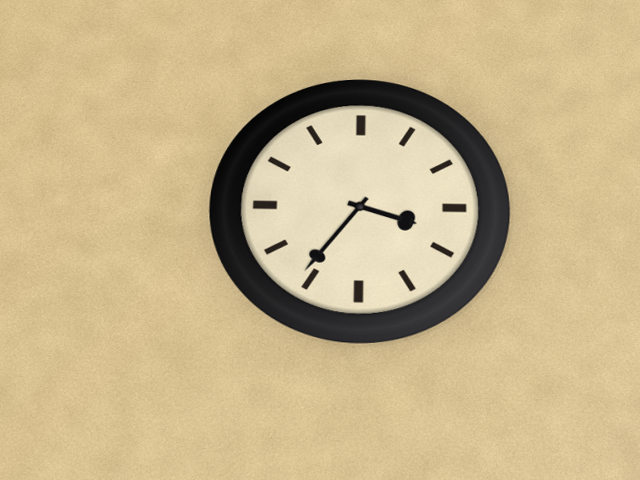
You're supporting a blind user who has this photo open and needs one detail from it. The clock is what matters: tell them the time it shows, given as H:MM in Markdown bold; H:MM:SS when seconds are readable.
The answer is **3:36**
